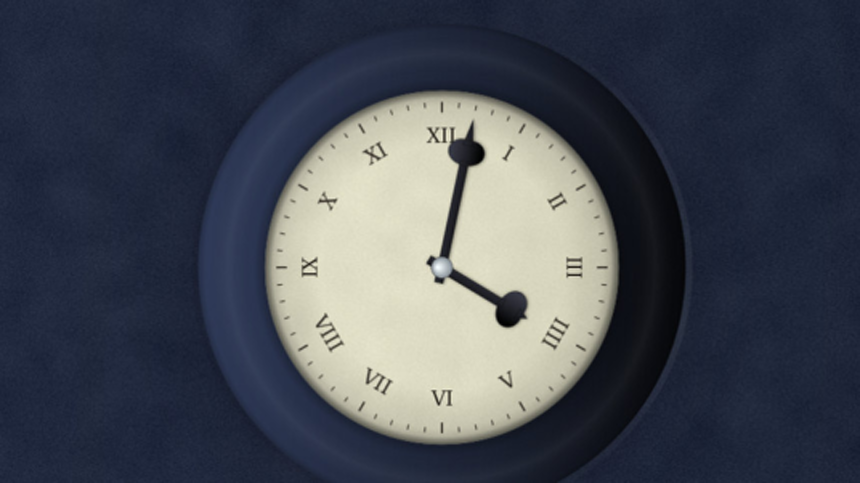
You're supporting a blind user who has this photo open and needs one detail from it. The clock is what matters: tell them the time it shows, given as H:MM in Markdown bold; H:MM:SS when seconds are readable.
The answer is **4:02**
